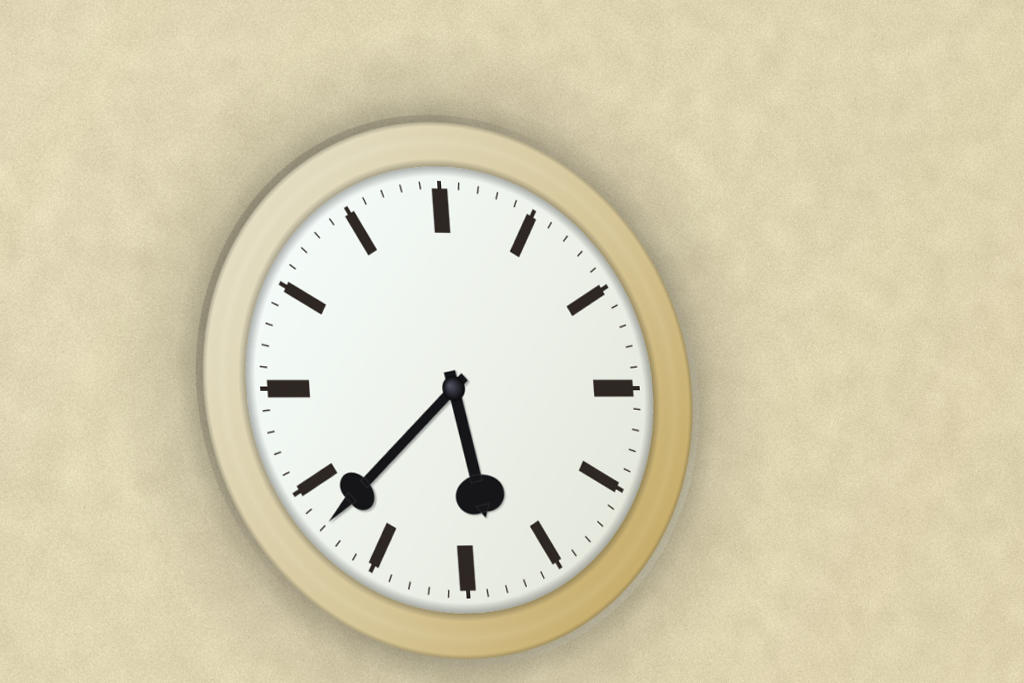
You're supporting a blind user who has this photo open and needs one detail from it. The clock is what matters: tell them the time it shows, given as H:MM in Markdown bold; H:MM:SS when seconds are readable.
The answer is **5:38**
